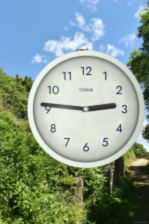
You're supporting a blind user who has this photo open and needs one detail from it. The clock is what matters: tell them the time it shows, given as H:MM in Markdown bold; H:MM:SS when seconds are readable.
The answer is **2:46**
